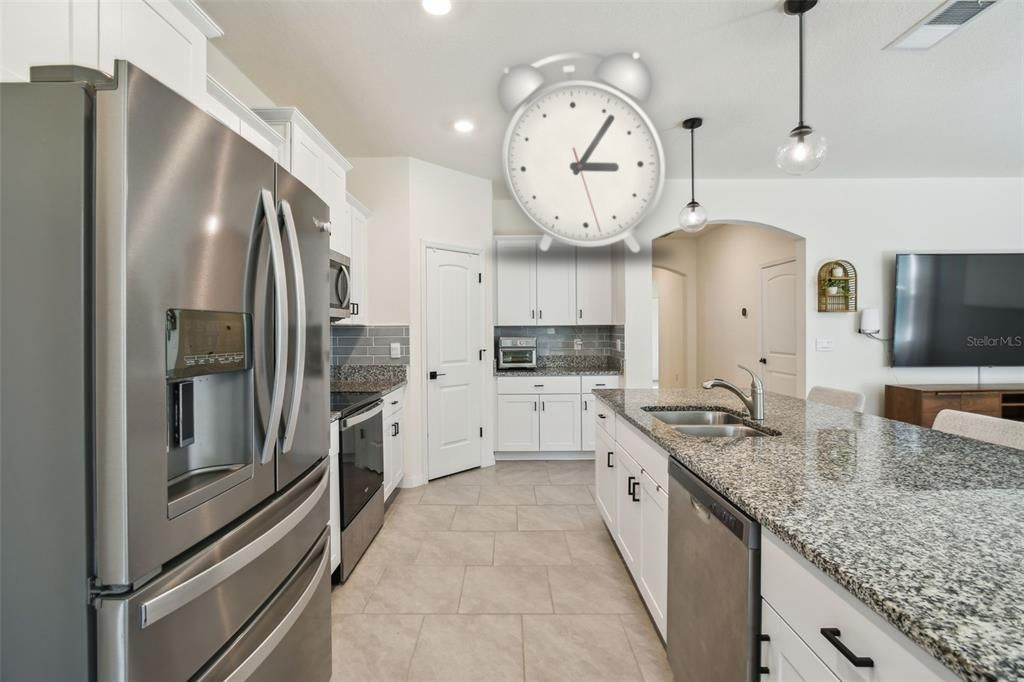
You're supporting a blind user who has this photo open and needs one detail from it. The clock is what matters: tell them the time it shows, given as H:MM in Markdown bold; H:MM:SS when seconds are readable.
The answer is **3:06:28**
